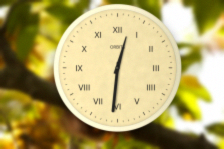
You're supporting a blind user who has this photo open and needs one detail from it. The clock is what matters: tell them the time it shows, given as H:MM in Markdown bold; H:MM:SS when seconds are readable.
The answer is **12:31**
